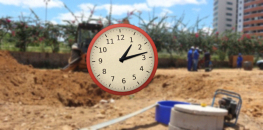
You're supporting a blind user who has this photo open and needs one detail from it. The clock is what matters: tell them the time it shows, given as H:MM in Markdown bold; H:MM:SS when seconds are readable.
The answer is **1:13**
